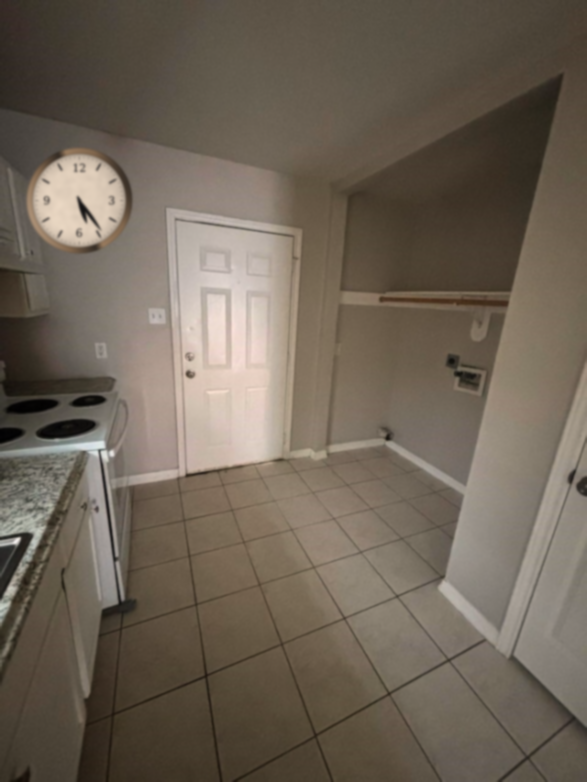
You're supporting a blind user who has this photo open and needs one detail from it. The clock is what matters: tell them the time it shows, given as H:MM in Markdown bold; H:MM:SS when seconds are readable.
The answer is **5:24**
